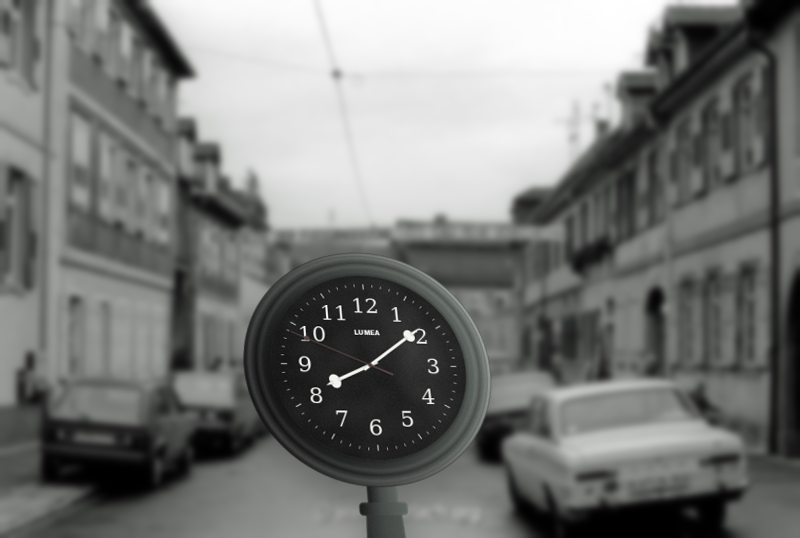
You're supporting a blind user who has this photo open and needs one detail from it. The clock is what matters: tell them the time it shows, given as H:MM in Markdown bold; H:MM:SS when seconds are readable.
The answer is **8:08:49**
